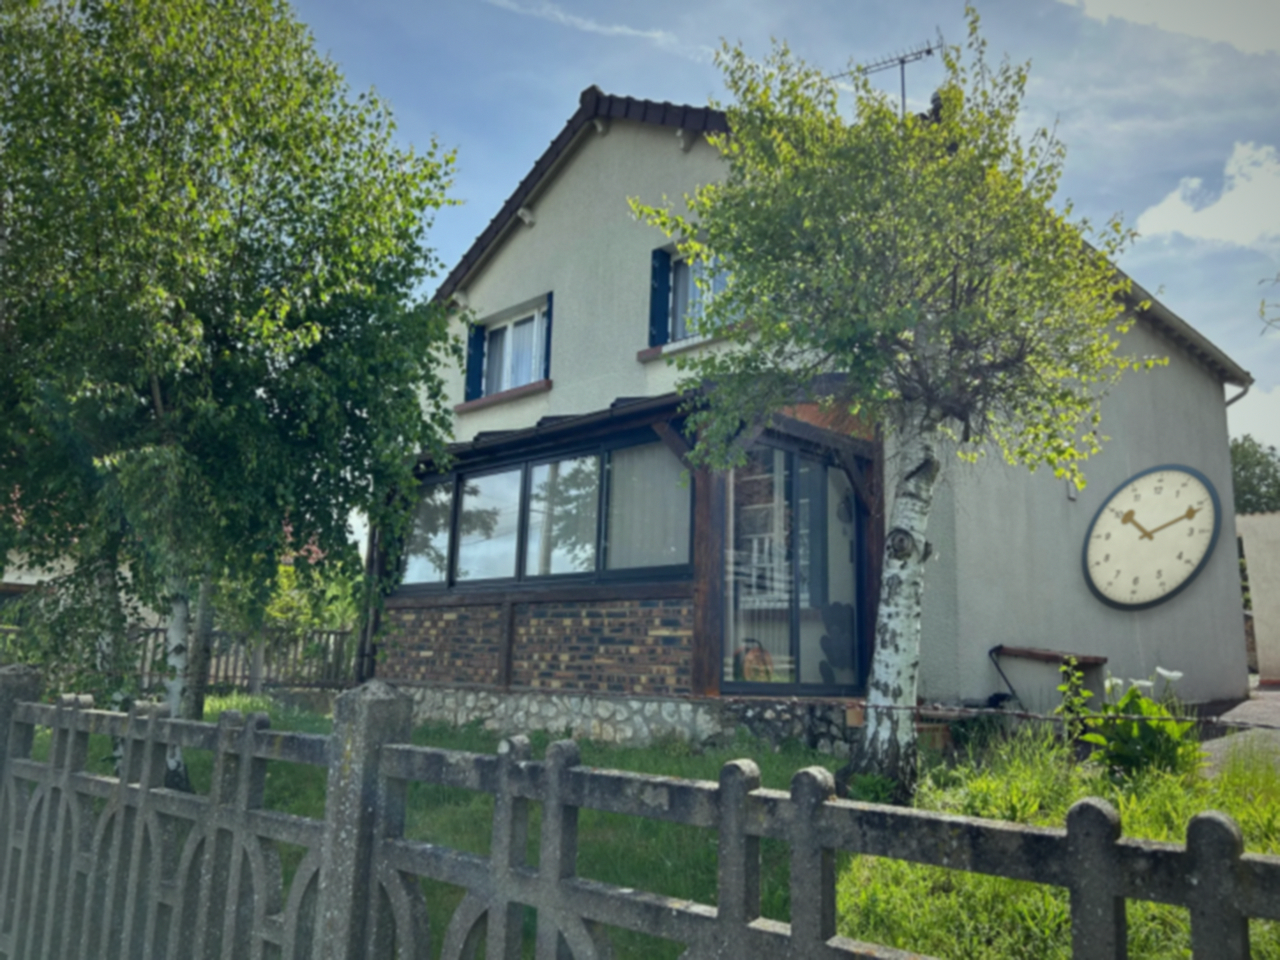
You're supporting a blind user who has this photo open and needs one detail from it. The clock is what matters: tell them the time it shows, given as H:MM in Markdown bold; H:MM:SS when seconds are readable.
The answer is **10:11**
